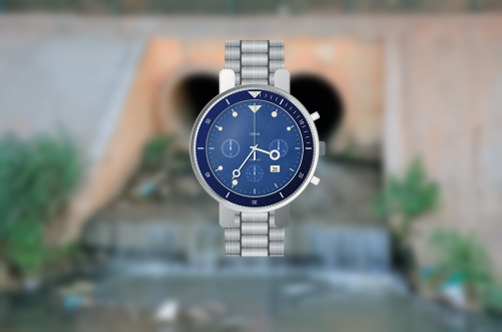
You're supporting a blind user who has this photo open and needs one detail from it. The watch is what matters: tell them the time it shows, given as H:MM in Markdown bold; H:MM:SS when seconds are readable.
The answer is **3:36**
